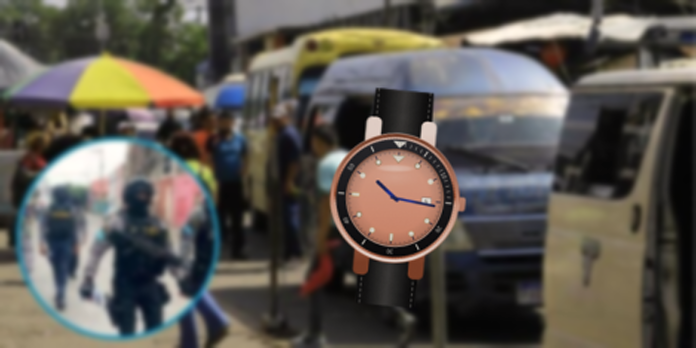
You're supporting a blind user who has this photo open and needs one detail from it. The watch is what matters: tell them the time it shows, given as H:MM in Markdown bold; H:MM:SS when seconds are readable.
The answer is **10:16**
